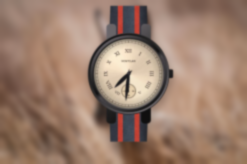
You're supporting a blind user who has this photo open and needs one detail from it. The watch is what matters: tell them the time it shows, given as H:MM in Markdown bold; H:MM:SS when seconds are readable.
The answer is **7:31**
